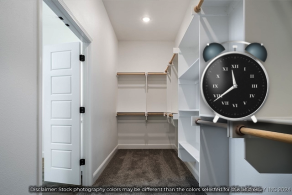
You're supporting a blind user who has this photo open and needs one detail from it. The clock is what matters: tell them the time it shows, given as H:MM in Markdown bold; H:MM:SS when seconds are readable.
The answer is **11:39**
